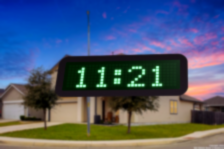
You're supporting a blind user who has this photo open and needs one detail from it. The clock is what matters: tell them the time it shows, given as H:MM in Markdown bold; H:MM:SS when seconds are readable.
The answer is **11:21**
